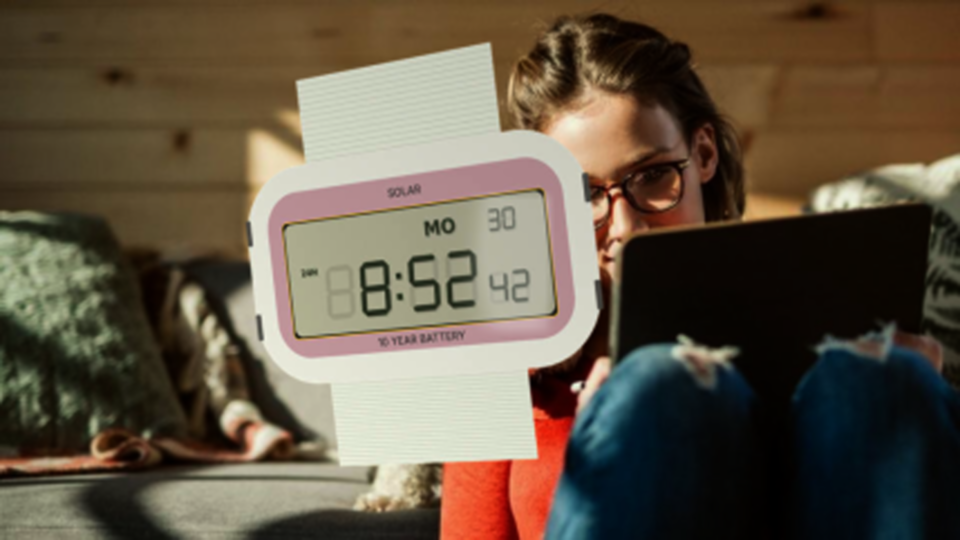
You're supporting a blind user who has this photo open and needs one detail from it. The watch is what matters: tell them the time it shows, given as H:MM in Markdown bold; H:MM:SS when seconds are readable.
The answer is **8:52:42**
